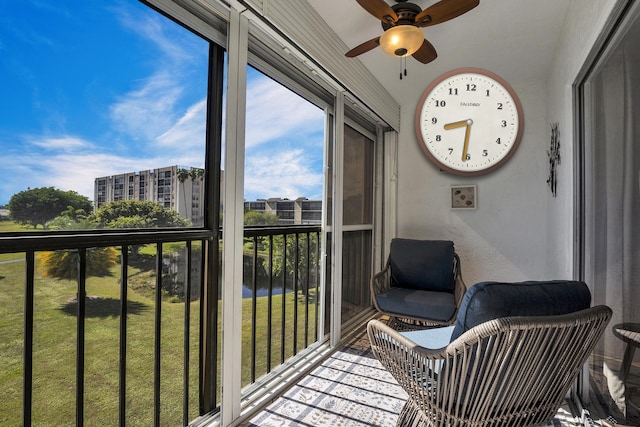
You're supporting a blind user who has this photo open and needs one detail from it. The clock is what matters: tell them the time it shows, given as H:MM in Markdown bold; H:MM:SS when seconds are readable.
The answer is **8:31**
